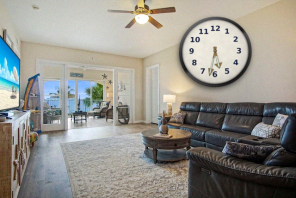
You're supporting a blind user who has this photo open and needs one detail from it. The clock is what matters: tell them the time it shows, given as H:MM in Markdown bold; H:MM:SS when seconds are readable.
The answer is **5:32**
